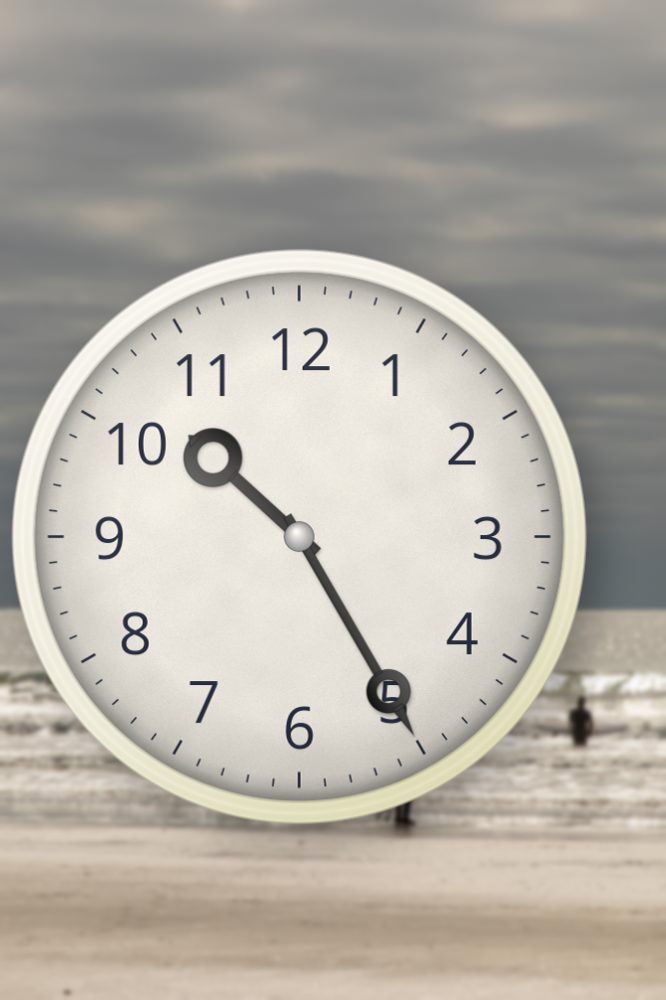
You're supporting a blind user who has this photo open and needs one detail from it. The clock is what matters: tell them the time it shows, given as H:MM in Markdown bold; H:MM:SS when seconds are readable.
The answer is **10:25**
